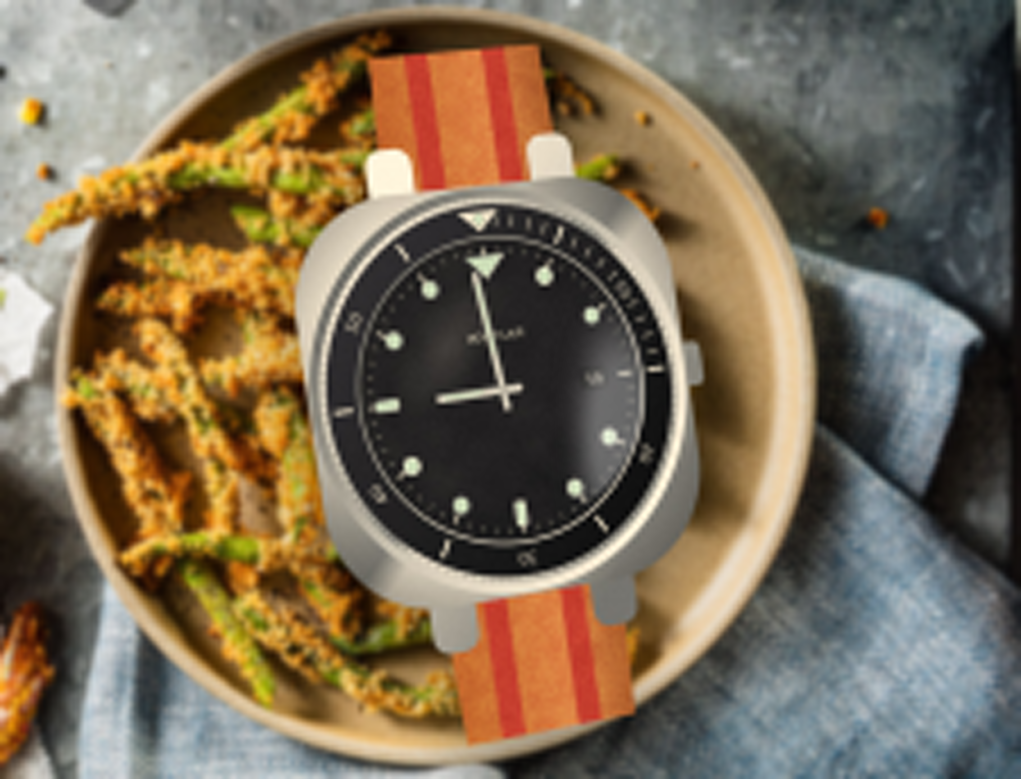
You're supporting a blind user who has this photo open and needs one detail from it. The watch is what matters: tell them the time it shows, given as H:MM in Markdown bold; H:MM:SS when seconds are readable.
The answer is **8:59**
